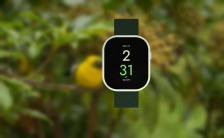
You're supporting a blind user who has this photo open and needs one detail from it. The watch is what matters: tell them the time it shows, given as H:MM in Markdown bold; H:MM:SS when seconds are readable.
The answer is **2:31**
